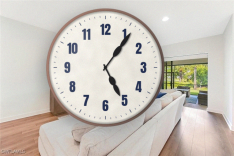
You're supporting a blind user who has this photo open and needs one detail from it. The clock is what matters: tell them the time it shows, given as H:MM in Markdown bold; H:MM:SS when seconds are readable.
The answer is **5:06**
